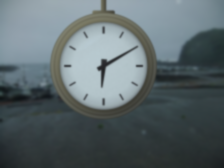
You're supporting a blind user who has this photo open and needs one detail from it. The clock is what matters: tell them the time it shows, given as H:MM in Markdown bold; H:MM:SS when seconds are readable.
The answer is **6:10**
